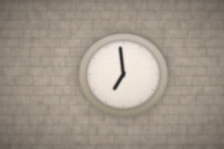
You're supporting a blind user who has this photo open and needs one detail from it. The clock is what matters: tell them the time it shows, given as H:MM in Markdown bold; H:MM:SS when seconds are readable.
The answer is **6:59**
